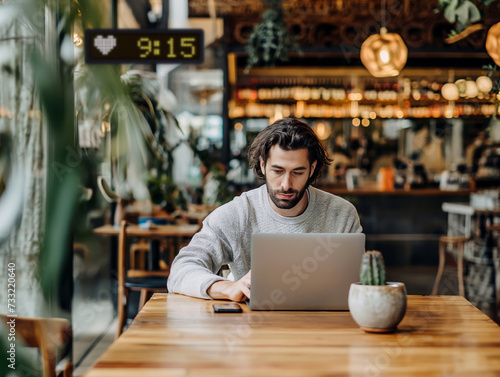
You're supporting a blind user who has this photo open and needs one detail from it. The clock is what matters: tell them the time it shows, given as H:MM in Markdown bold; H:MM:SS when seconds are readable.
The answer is **9:15**
